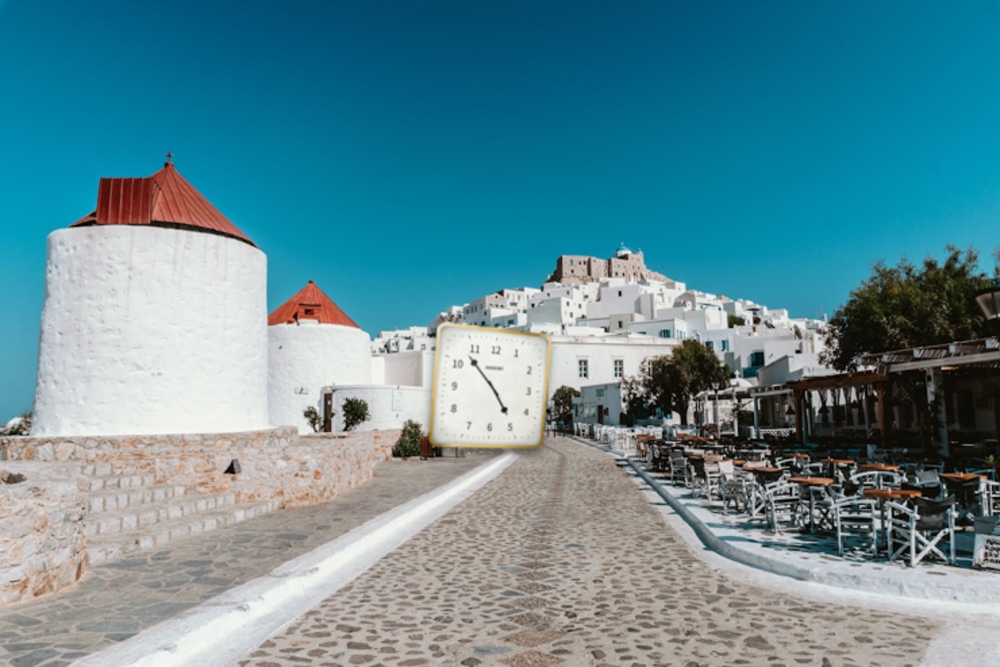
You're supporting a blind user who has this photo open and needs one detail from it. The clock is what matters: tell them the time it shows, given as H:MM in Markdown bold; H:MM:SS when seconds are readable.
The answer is **4:53**
